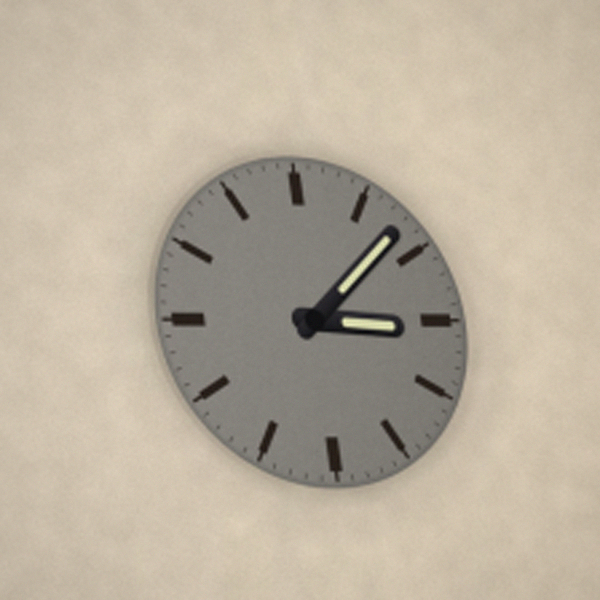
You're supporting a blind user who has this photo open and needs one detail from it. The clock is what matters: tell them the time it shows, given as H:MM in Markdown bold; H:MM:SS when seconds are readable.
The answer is **3:08**
